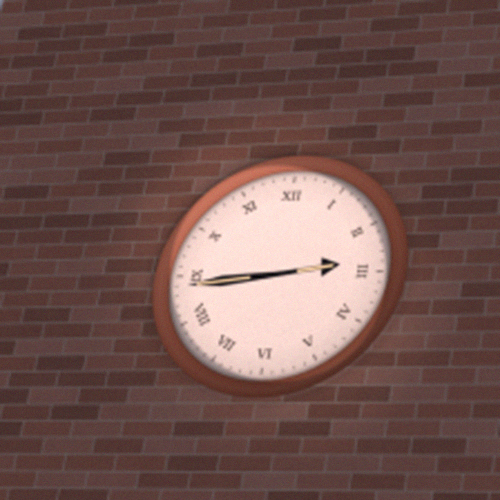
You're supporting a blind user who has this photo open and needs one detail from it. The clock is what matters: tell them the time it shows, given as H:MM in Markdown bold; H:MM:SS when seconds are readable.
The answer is **2:44**
